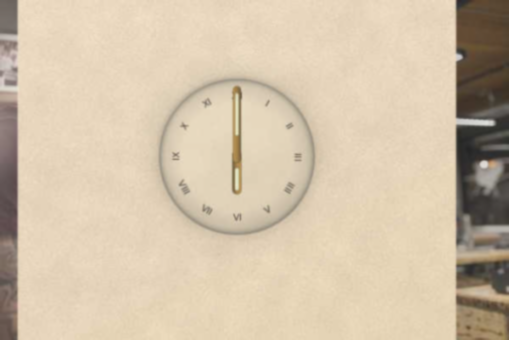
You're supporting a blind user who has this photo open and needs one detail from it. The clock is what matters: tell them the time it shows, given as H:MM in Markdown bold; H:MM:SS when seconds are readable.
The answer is **6:00**
